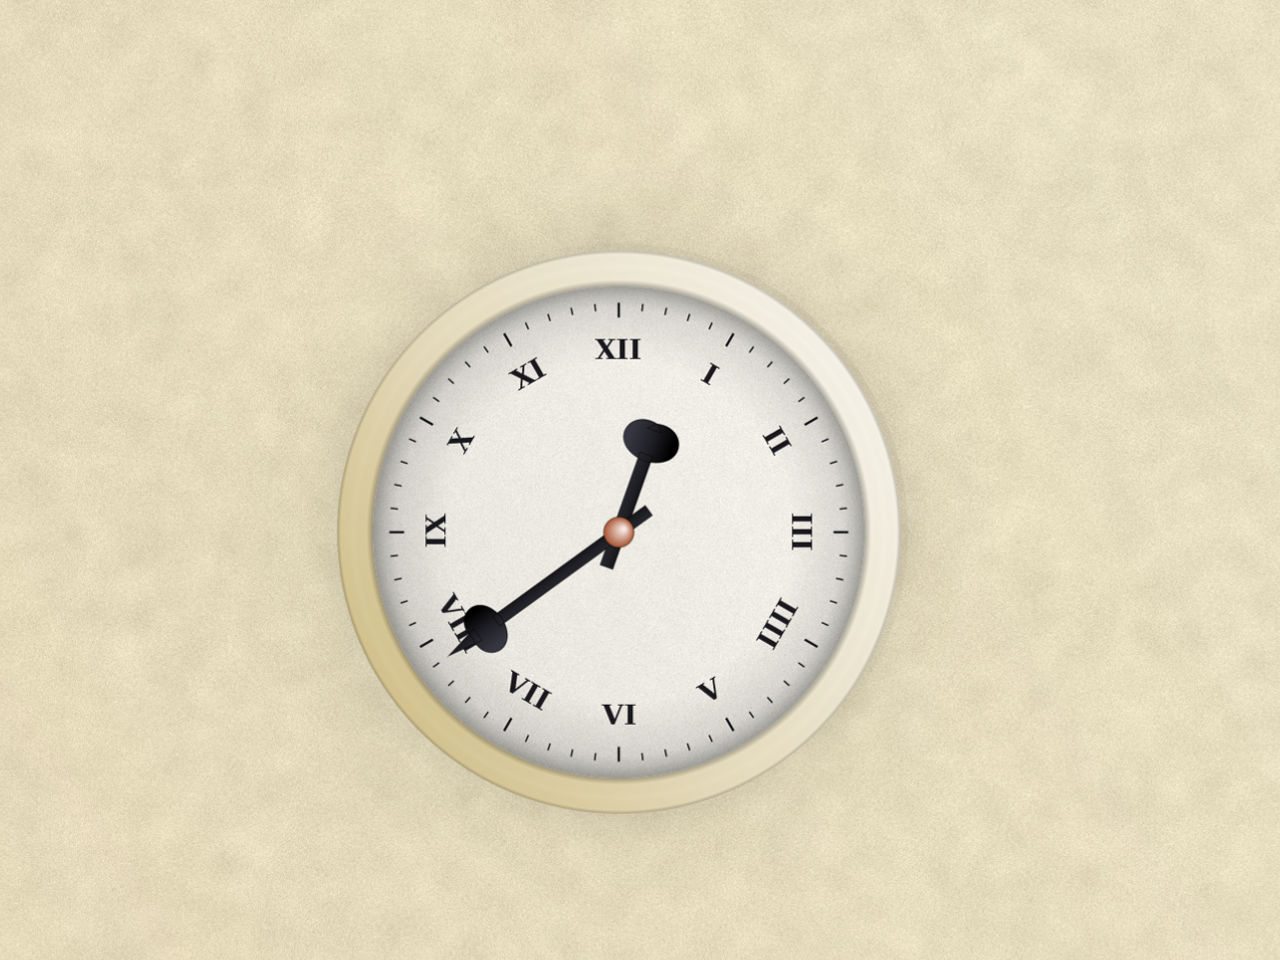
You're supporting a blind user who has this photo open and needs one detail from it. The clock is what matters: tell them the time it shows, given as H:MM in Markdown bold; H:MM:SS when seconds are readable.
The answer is **12:39**
